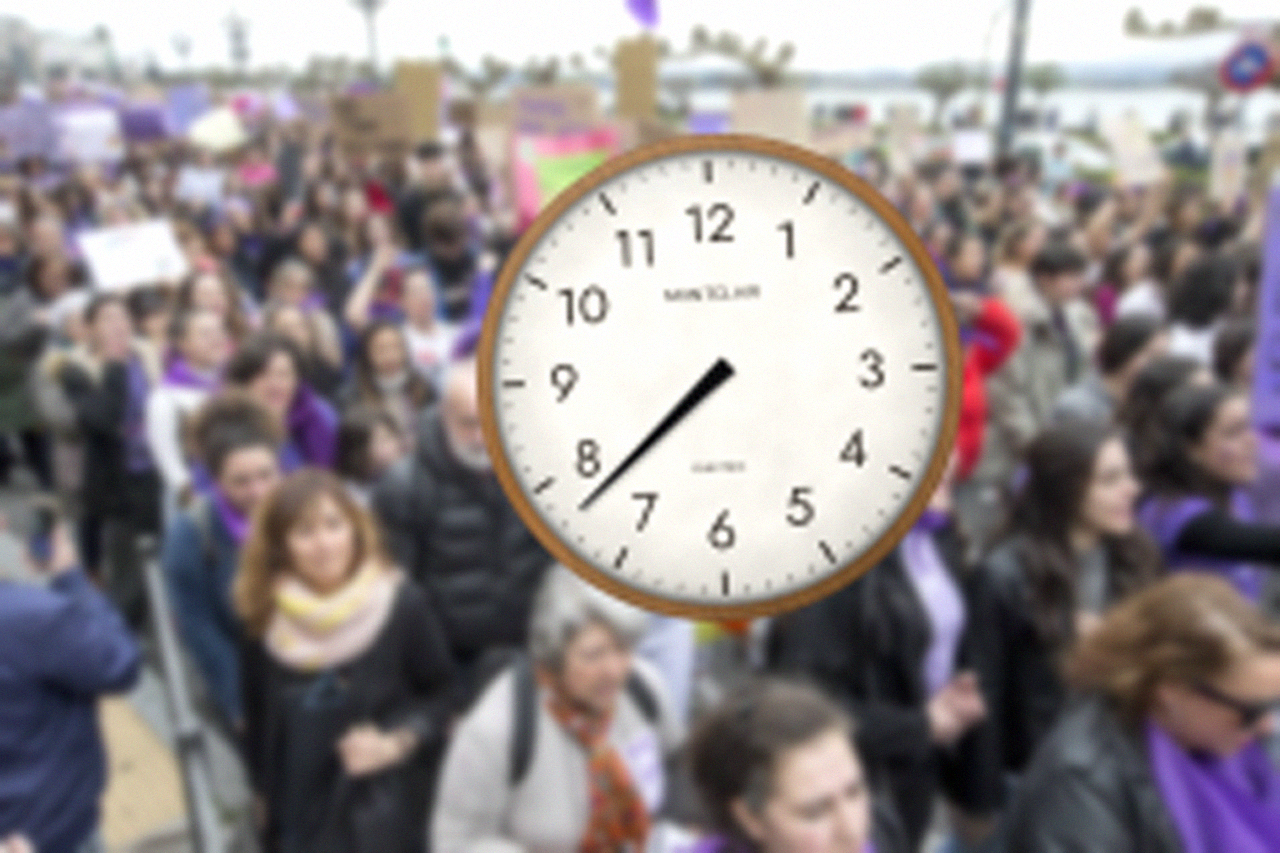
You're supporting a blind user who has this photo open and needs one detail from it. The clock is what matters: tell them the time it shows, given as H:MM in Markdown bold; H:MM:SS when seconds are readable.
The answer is **7:38**
